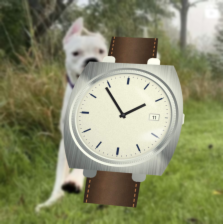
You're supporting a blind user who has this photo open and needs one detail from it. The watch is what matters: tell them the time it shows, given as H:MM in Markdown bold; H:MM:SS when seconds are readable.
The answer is **1:54**
